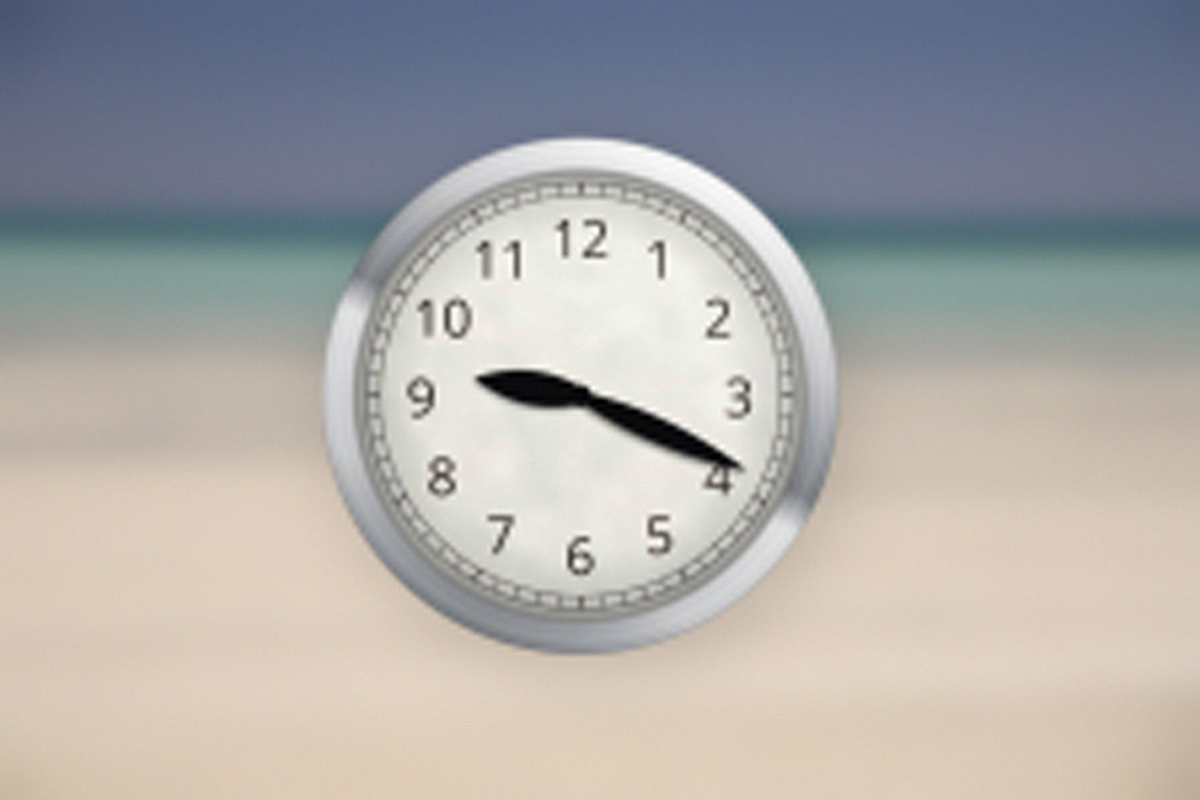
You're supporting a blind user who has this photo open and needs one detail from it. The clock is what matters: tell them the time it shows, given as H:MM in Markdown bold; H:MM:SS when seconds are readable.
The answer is **9:19**
